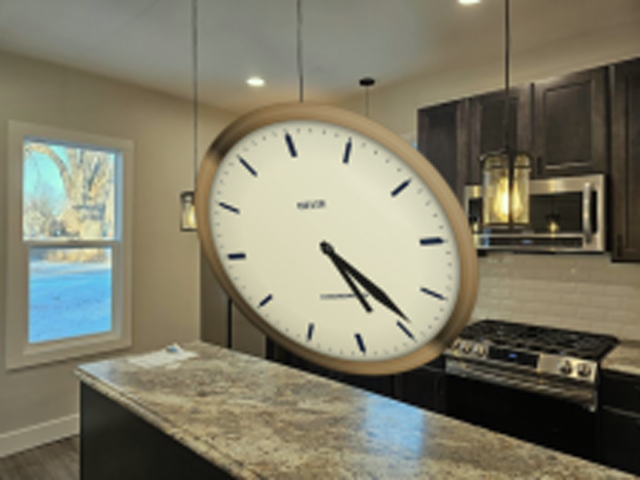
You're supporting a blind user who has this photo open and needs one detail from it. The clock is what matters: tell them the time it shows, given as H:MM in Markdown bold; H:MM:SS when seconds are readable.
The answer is **5:24**
